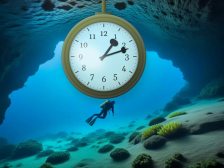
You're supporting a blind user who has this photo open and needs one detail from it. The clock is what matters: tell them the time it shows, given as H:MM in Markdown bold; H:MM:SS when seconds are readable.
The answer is **1:12**
